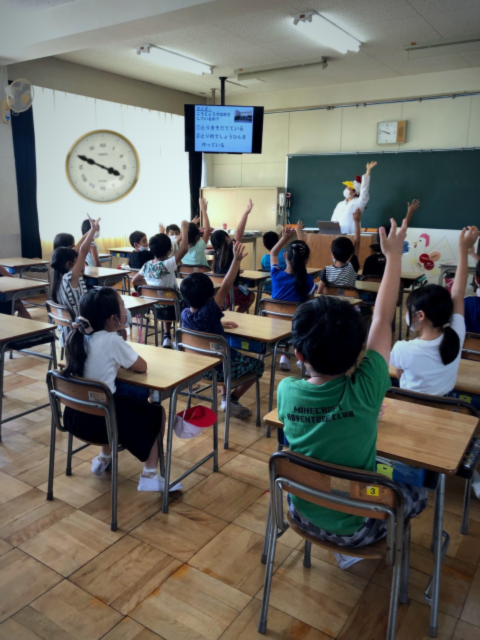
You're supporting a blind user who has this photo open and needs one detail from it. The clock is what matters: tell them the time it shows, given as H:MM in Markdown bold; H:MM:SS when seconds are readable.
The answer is **3:49**
